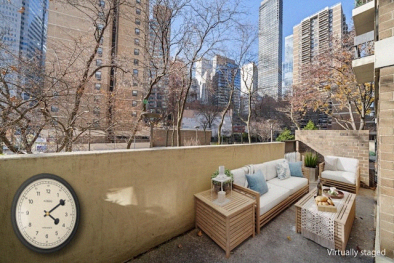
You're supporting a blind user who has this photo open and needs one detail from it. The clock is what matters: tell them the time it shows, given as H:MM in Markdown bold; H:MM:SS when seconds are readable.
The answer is **4:09**
